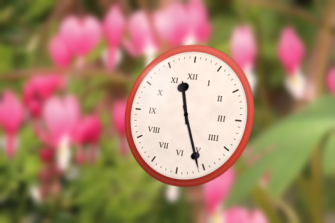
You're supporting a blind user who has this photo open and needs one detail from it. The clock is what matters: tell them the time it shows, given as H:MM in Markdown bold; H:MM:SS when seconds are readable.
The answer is **11:26**
